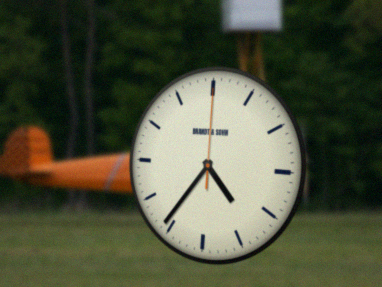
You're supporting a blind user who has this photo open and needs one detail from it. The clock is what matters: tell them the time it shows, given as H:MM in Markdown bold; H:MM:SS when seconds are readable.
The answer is **4:36:00**
